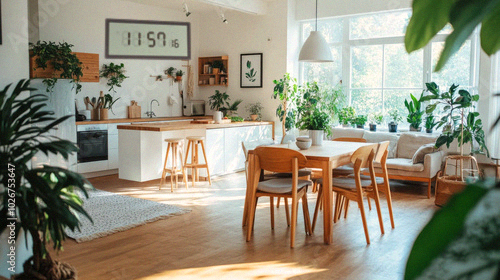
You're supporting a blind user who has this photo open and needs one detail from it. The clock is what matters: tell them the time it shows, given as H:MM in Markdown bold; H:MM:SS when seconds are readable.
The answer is **11:57**
